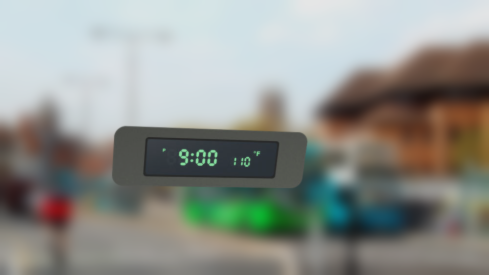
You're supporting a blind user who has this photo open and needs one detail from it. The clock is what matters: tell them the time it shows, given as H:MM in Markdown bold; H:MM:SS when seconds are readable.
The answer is **9:00**
